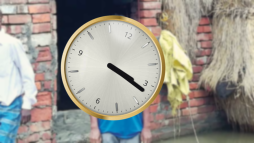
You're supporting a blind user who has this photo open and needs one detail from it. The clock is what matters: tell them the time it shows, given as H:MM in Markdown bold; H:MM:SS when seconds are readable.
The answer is **3:17**
